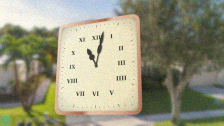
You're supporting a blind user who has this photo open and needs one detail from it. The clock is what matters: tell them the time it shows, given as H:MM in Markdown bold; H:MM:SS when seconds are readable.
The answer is **11:02**
